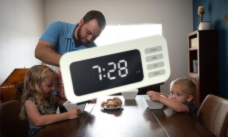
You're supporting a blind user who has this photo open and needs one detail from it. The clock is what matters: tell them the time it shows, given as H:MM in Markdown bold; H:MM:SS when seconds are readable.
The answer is **7:28**
